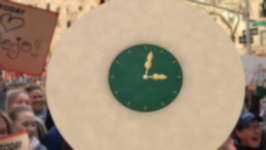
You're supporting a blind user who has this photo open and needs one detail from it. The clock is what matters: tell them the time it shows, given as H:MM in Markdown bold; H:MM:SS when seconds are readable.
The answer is **3:02**
